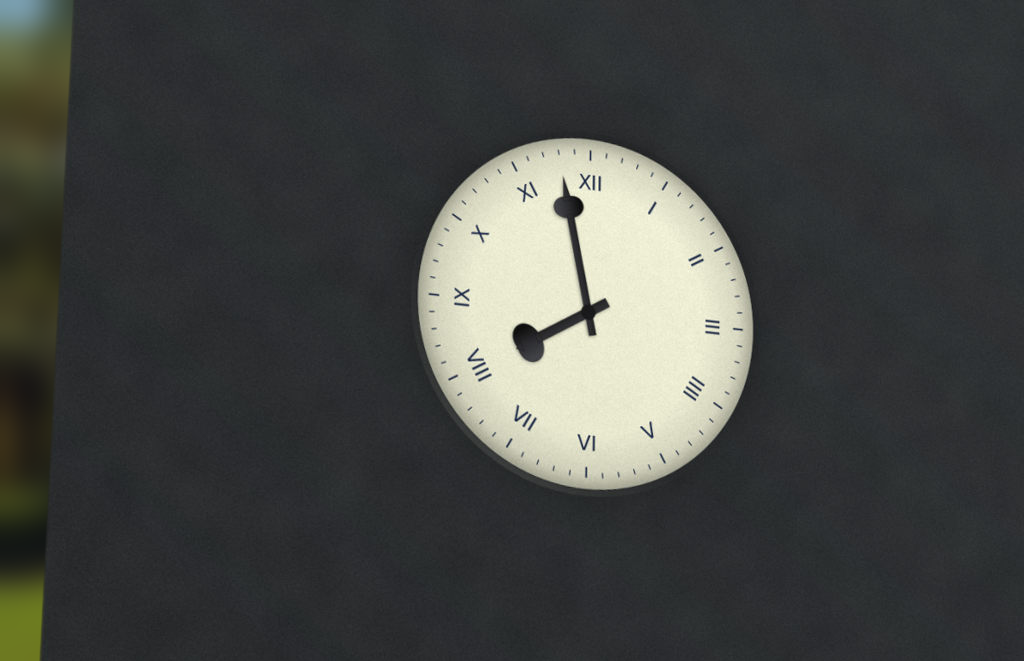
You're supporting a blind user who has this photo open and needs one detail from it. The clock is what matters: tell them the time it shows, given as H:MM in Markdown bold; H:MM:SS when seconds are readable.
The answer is **7:58**
